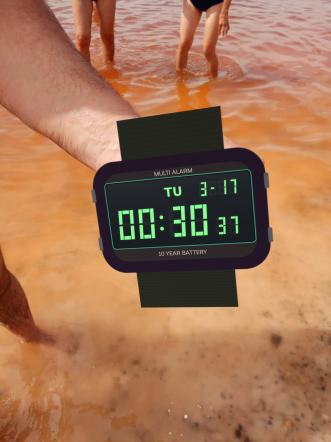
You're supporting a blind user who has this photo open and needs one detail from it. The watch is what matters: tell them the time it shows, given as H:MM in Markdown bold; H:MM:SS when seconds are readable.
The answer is **0:30:37**
